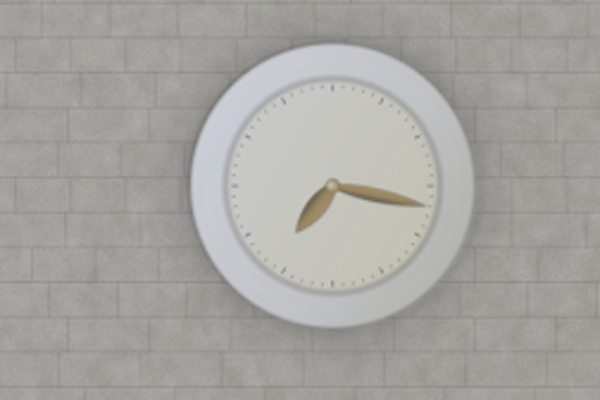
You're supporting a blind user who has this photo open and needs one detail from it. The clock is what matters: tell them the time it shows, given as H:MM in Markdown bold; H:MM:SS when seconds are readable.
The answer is **7:17**
